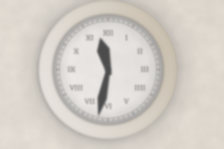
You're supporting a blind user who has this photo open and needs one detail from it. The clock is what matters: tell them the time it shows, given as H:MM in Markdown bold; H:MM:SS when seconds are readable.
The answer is **11:32**
